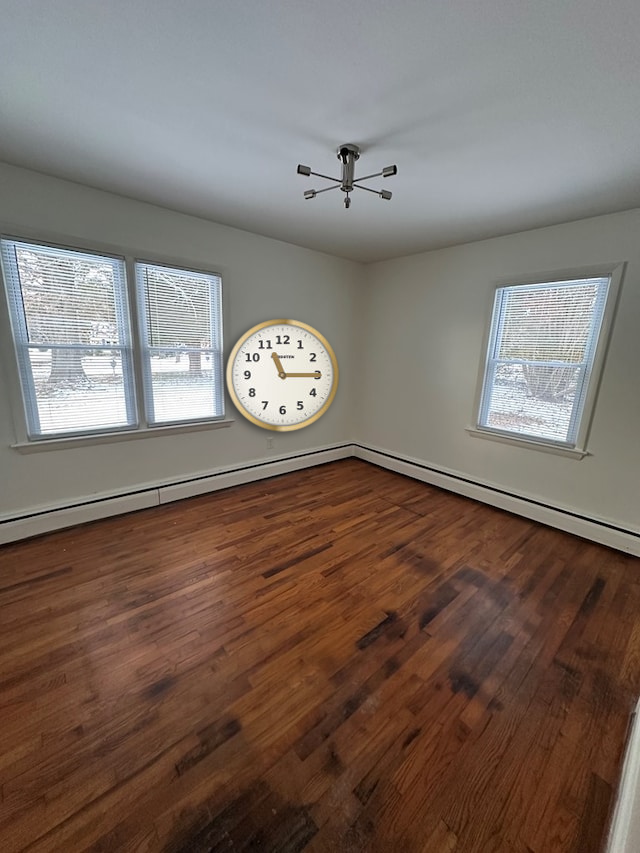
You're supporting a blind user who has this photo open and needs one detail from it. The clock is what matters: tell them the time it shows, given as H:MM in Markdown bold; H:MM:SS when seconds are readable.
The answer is **11:15**
